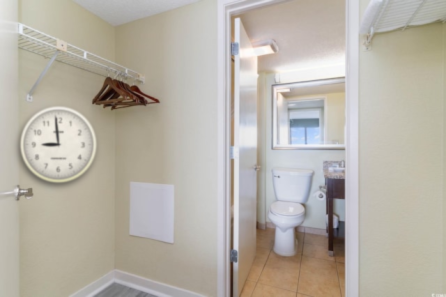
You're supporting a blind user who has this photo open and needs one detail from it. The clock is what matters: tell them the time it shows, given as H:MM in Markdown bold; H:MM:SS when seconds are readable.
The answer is **8:59**
